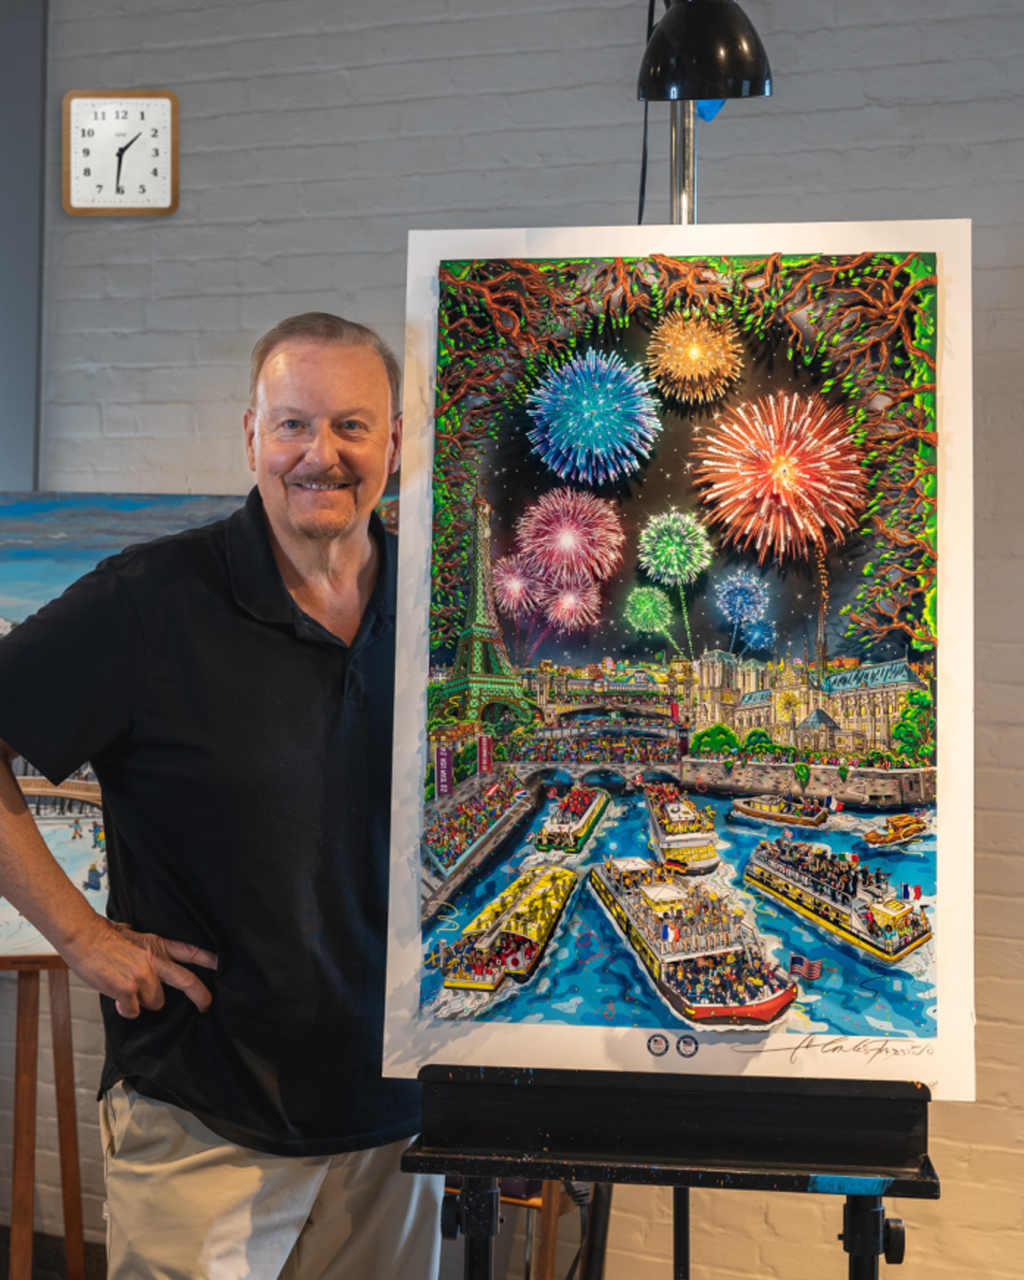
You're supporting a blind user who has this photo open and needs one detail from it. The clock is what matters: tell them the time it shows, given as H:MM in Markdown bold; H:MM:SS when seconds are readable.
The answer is **1:31**
